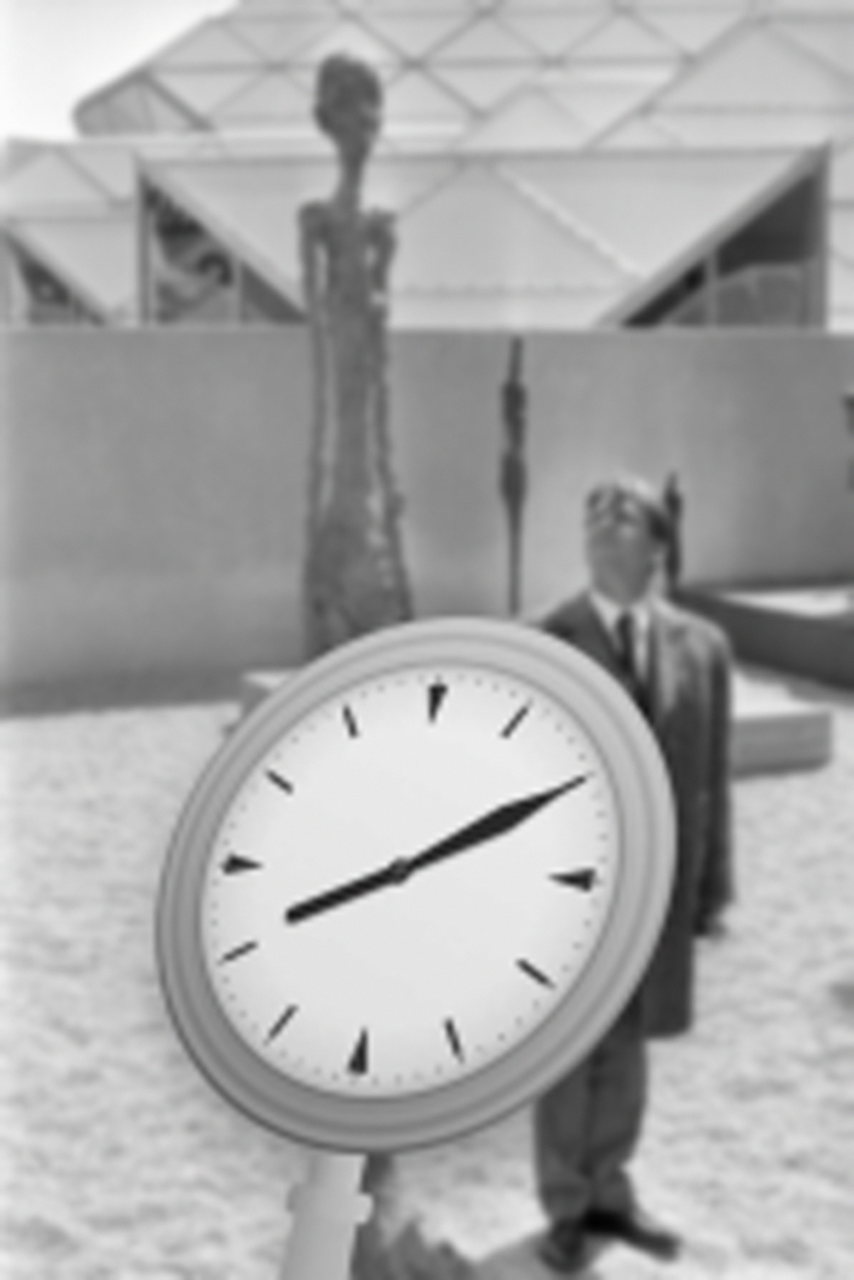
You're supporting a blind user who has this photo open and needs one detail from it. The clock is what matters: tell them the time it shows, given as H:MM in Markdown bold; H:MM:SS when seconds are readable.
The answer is **8:10**
